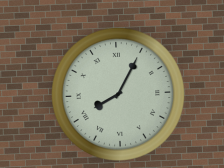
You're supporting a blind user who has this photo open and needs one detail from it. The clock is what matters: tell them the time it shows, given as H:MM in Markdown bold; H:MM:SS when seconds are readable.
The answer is **8:05**
